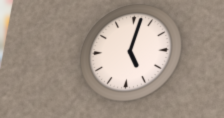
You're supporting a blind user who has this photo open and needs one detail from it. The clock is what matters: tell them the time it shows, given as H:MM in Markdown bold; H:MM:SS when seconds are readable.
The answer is **5:02**
